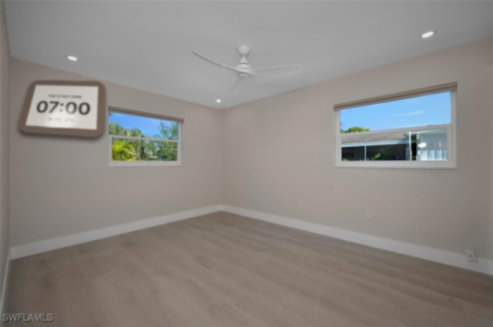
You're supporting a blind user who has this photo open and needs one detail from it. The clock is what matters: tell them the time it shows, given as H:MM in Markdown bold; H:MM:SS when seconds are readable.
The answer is **7:00**
